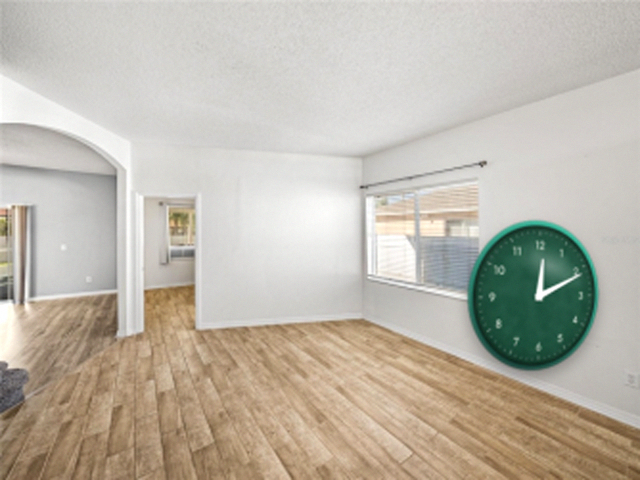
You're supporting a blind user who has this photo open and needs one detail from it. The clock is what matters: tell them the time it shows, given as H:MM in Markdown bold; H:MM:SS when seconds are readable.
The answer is **12:11**
